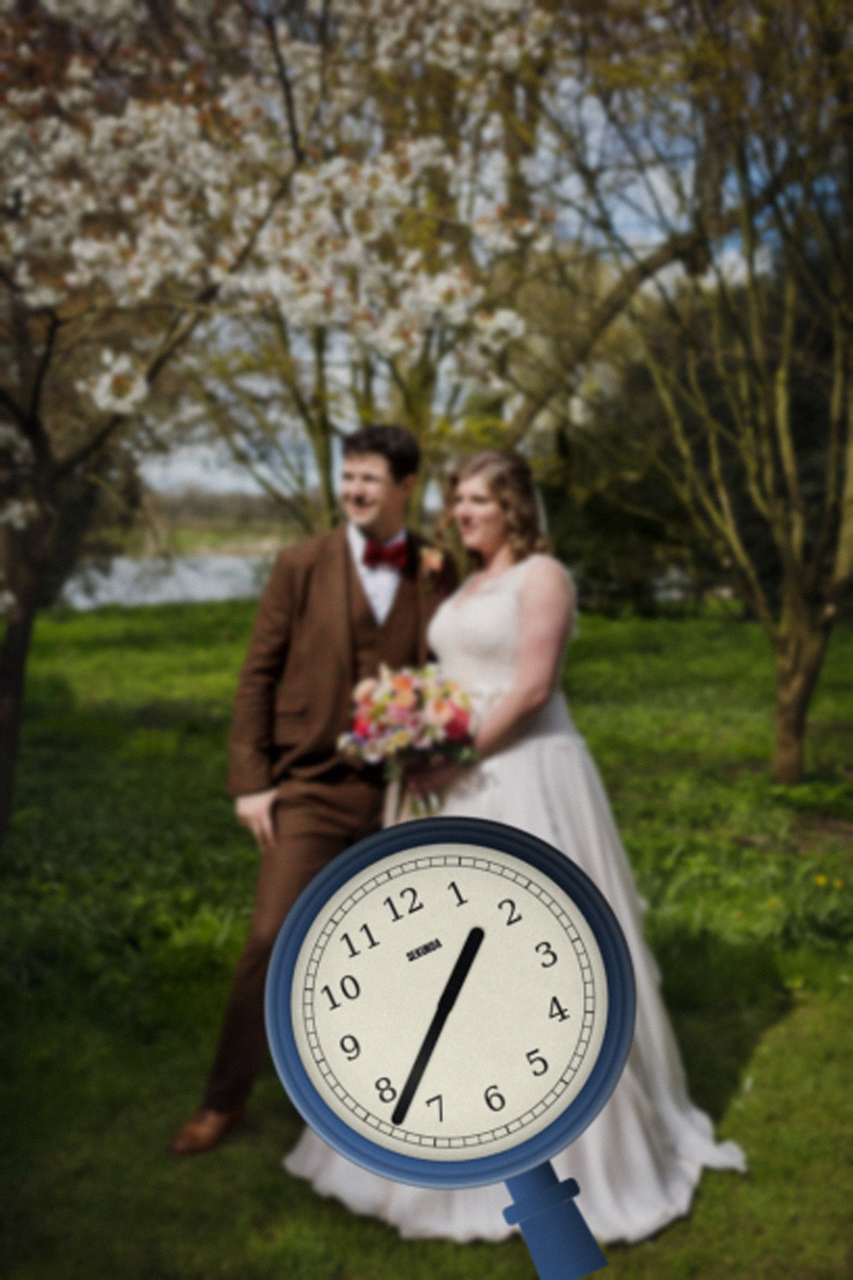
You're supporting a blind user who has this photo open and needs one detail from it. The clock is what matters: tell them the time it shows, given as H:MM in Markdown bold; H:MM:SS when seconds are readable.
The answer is **1:38**
